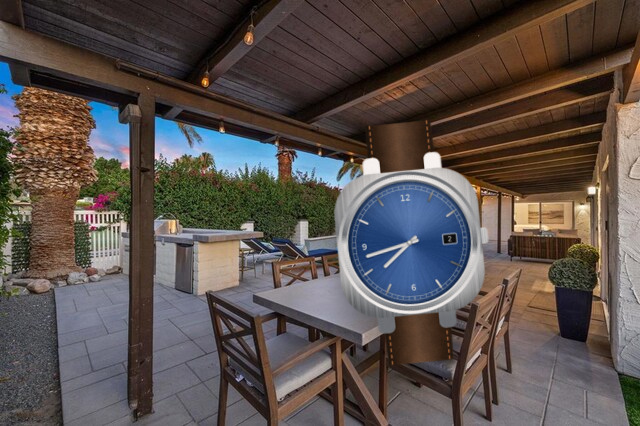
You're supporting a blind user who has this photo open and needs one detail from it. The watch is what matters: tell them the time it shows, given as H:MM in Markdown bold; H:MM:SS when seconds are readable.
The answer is **7:43**
